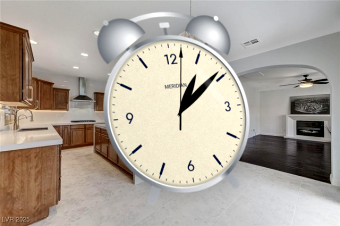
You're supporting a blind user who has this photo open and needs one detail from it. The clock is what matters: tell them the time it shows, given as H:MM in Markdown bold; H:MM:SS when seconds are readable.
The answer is **1:09:02**
